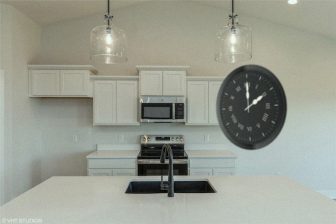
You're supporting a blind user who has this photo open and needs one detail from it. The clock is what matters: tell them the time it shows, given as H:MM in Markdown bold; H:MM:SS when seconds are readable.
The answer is **2:00**
